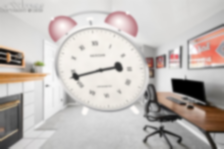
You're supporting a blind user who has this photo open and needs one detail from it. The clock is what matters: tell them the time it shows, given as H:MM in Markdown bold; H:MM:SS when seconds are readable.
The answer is **2:43**
